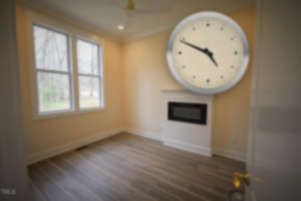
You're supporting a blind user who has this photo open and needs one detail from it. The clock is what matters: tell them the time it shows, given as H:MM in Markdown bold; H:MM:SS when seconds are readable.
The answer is **4:49**
